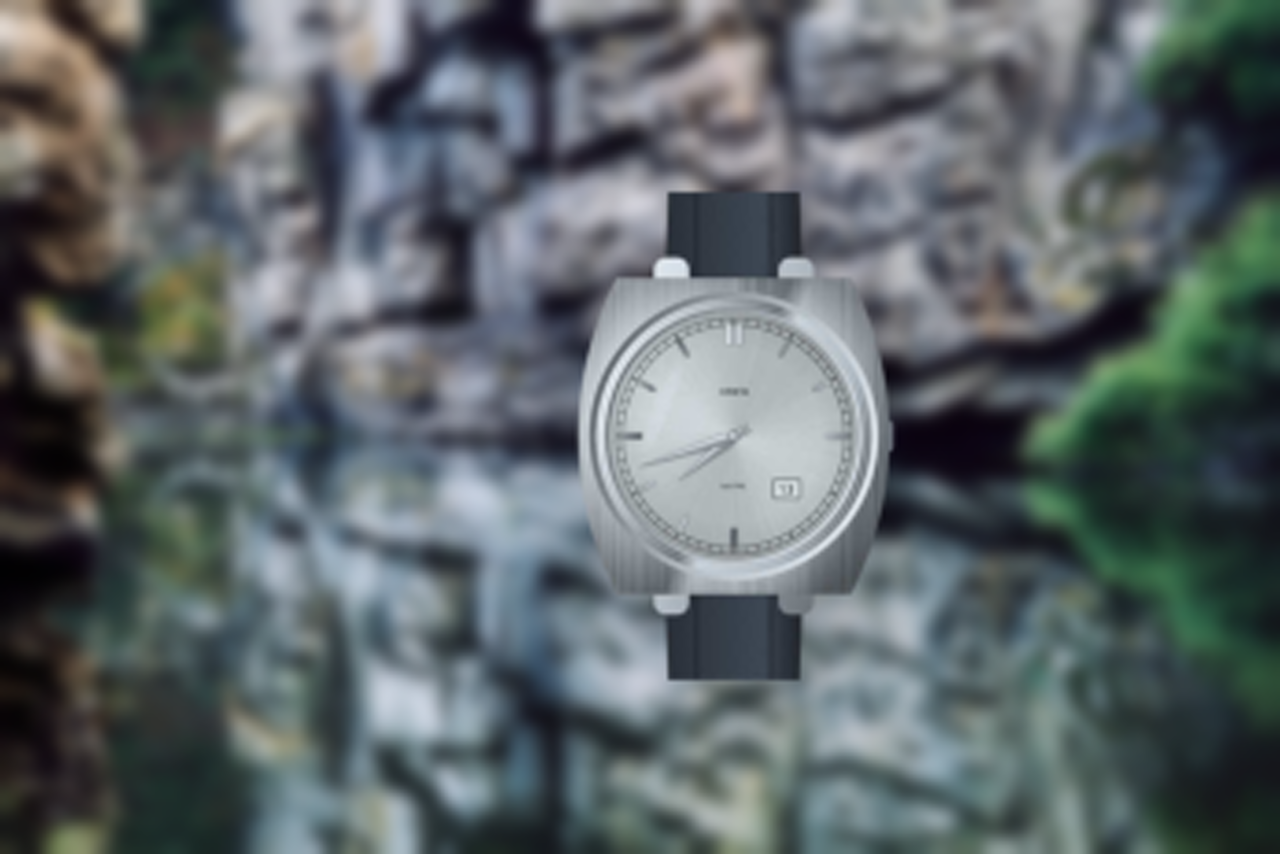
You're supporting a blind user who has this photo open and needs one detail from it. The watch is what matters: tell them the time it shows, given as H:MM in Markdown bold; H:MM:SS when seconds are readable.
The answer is **7:42**
